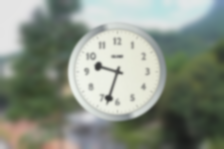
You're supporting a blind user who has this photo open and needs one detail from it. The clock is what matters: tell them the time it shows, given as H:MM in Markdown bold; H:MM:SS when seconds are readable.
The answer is **9:33**
